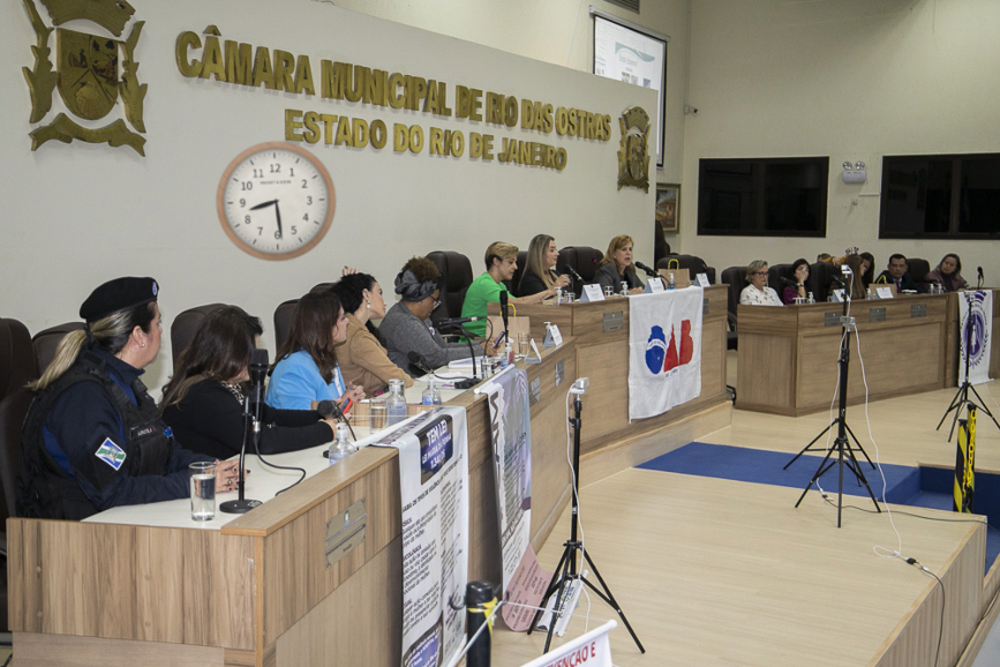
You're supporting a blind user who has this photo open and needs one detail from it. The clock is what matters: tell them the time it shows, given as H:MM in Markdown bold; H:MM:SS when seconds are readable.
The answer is **8:29**
